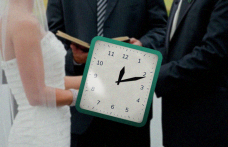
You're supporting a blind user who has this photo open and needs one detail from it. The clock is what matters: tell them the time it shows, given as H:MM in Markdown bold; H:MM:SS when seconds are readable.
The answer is **12:11**
